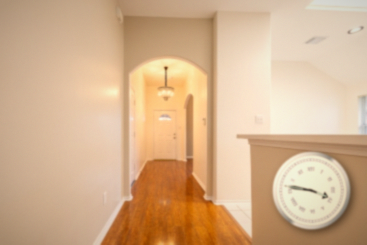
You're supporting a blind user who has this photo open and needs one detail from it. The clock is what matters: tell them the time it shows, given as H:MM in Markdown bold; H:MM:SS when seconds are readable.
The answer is **3:47**
